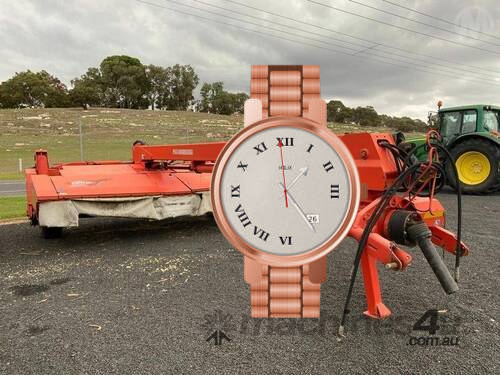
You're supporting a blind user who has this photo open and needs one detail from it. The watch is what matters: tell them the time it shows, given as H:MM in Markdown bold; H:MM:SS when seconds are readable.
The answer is **1:23:59**
